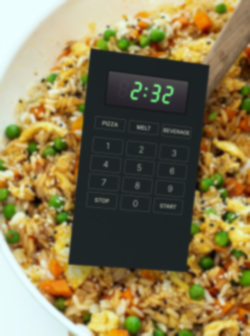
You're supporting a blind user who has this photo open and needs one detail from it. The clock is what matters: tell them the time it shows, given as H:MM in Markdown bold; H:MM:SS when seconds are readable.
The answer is **2:32**
